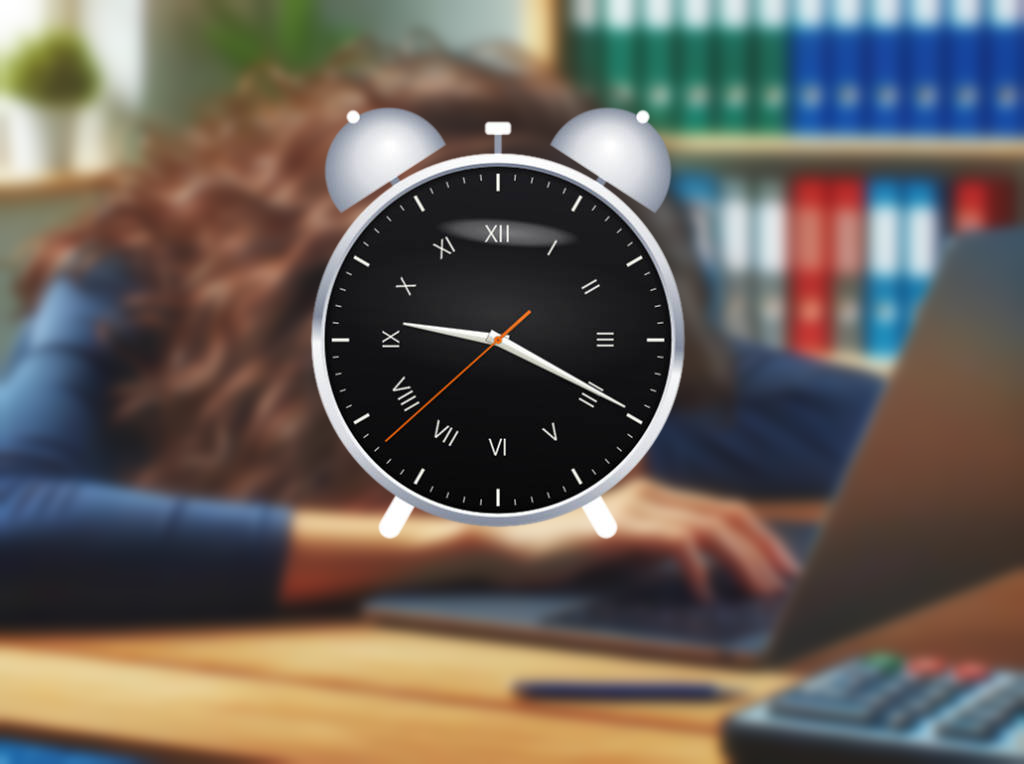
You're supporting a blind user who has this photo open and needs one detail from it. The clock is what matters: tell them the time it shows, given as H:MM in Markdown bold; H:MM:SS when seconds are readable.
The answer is **9:19:38**
